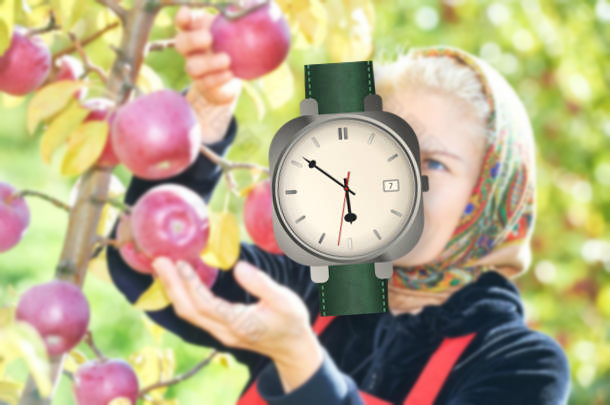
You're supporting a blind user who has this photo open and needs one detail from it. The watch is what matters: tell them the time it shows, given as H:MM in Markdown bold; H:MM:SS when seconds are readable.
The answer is **5:51:32**
